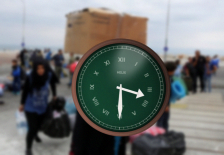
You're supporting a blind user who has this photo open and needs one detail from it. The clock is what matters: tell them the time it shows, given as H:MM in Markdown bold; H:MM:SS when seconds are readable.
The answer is **3:30**
